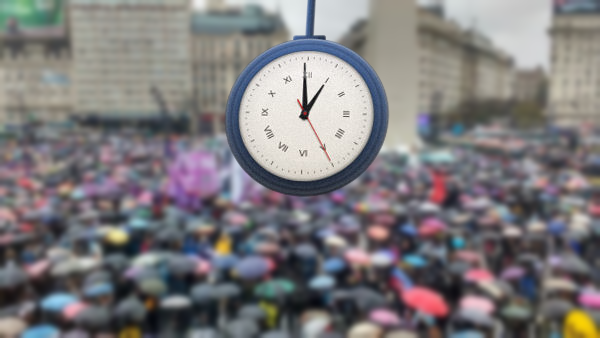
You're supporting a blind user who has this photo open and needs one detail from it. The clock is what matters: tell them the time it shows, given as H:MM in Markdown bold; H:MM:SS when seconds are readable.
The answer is **12:59:25**
